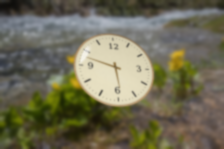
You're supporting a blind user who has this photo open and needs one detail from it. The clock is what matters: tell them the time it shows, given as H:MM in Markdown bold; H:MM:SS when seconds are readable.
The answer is **5:48**
